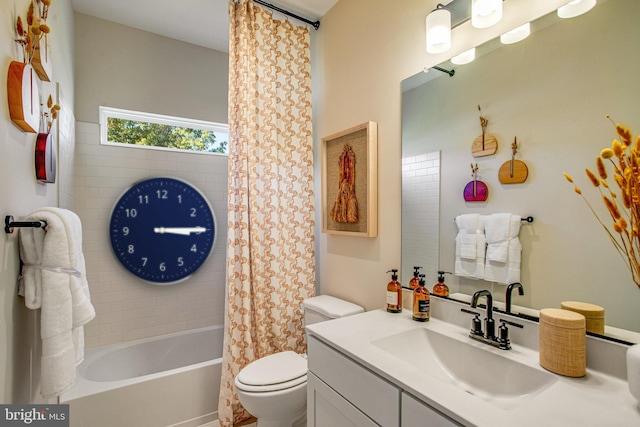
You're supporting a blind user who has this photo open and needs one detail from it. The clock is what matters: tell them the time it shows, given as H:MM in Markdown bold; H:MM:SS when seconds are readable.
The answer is **3:15**
